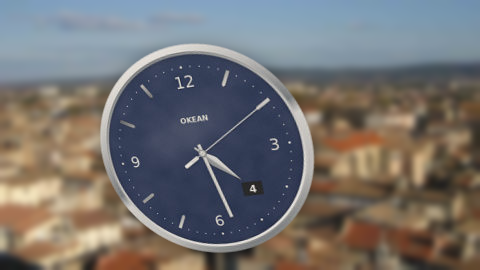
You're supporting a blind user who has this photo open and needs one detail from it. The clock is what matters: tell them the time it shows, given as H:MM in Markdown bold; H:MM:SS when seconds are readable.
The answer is **4:28:10**
